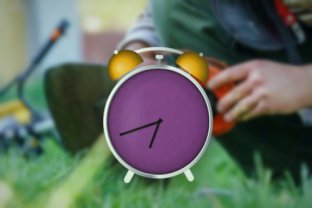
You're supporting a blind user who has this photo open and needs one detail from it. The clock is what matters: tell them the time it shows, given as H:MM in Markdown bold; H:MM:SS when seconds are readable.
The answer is **6:42**
